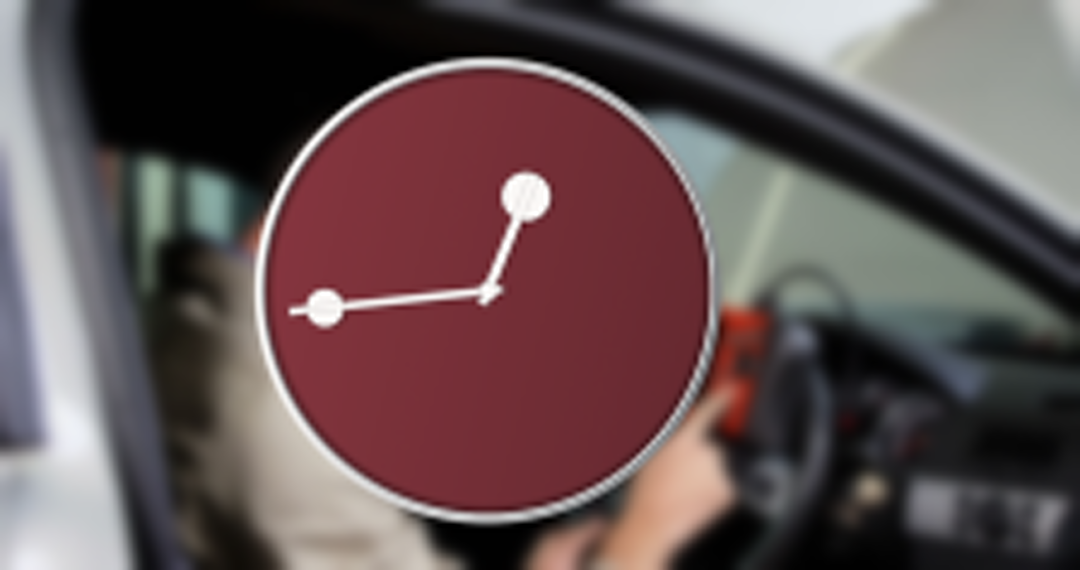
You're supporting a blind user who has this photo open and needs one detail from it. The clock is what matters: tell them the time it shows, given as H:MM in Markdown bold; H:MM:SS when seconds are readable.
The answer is **12:44**
